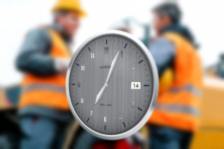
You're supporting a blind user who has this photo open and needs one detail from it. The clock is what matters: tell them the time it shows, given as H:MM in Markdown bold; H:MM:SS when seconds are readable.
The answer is **7:04**
